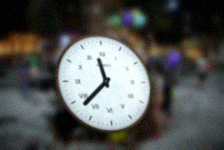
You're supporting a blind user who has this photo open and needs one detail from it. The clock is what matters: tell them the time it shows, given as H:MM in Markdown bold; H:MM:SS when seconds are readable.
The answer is **11:38**
